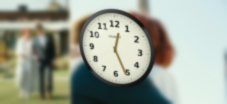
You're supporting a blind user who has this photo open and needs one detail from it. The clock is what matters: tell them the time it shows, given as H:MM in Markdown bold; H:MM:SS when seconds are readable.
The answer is **12:26**
